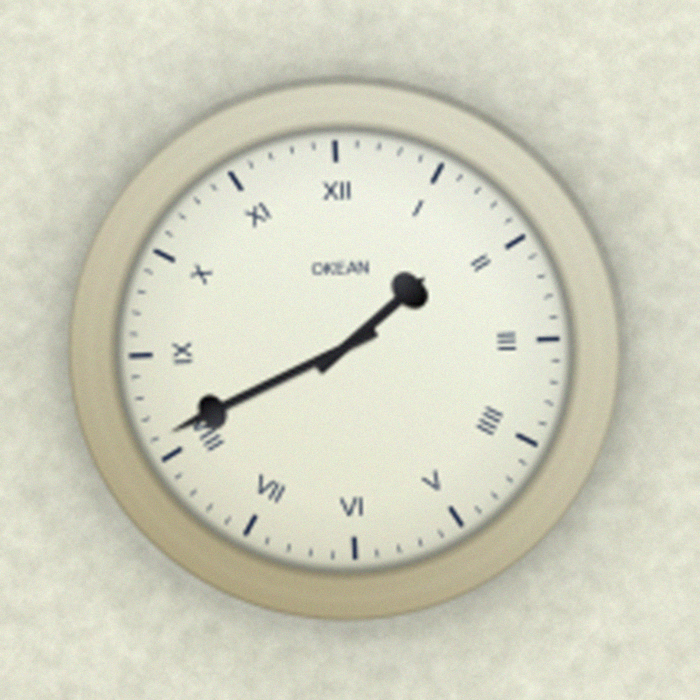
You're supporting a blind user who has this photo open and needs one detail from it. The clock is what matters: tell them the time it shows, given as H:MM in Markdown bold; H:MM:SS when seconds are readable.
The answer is **1:41**
